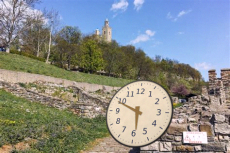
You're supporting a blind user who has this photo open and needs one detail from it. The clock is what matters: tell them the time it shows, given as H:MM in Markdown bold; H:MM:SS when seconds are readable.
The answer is **5:49**
